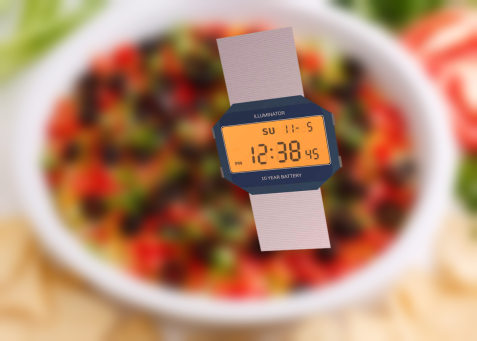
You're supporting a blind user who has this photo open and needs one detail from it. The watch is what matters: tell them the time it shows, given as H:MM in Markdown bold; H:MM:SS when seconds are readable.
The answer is **12:38:45**
